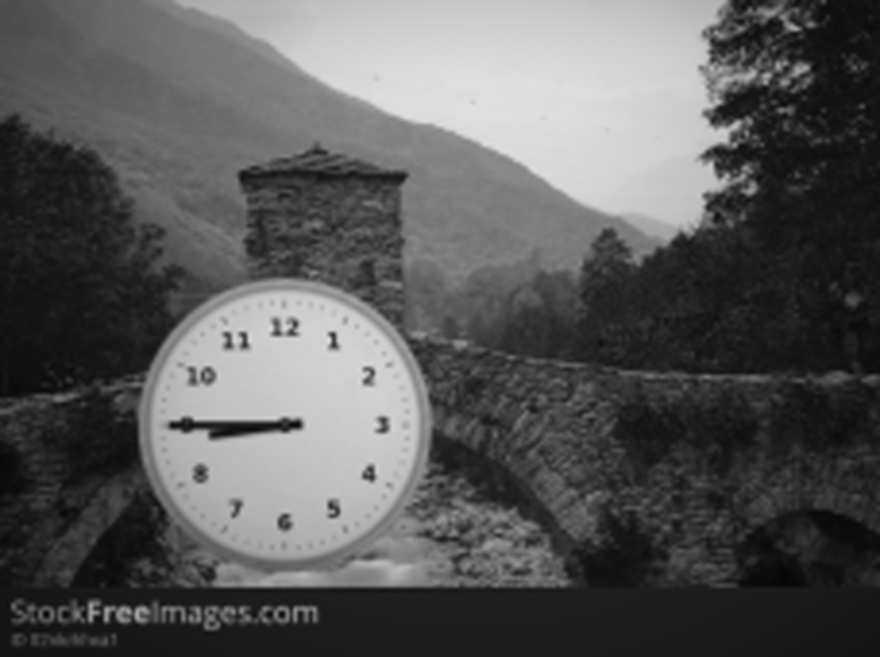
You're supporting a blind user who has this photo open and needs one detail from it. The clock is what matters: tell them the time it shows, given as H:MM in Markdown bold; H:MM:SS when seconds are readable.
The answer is **8:45**
